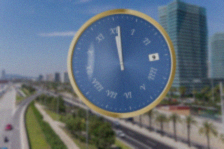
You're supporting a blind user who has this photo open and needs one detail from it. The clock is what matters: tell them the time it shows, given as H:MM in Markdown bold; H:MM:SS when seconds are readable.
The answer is **12:01**
